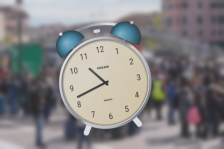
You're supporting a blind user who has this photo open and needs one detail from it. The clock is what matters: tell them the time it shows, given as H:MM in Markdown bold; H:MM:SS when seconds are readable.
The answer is **10:42**
